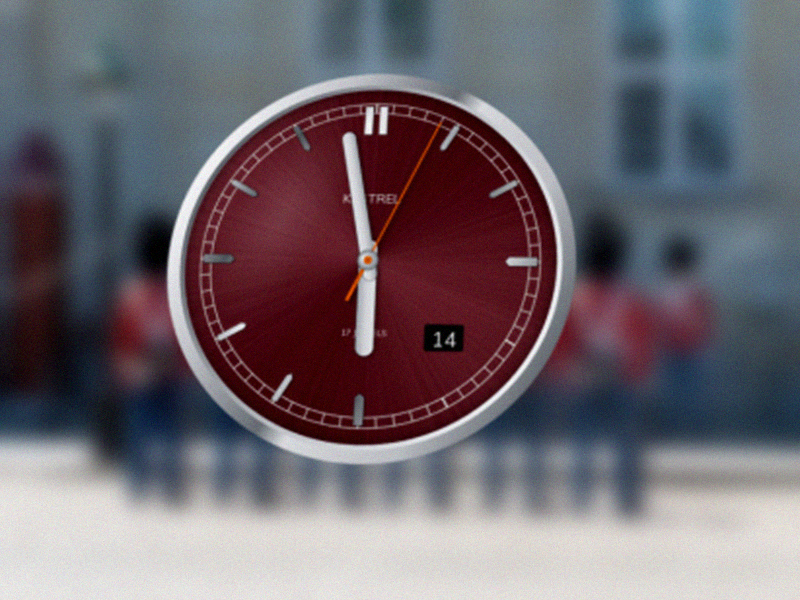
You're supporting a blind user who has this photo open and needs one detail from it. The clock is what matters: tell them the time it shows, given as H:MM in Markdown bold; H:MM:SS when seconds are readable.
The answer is **5:58:04**
